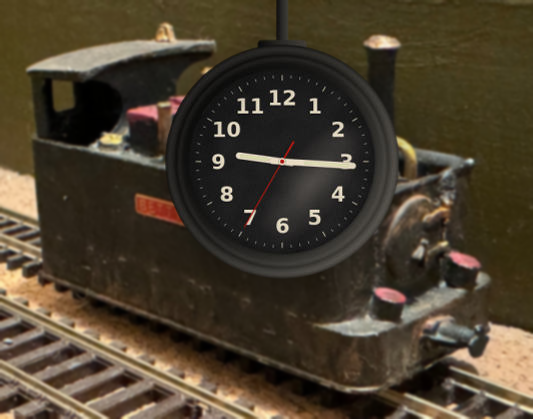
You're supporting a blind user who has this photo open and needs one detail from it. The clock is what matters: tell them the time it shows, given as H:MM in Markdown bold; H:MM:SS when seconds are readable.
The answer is **9:15:35**
